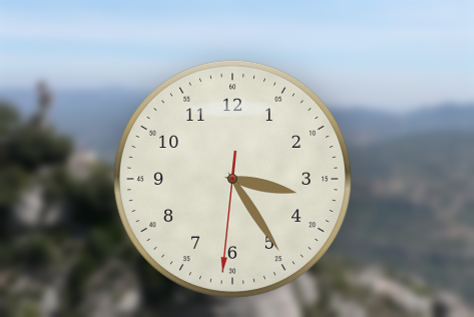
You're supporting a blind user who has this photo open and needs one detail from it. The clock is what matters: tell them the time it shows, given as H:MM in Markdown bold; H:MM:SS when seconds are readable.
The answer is **3:24:31**
